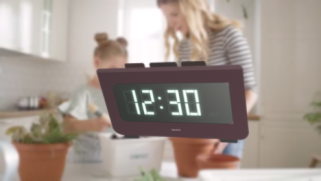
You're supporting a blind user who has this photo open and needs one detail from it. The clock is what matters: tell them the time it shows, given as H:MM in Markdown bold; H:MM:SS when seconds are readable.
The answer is **12:30**
